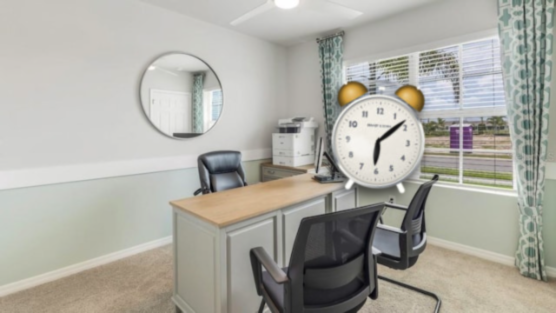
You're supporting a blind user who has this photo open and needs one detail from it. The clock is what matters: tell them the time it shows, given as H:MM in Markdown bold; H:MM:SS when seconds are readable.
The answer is **6:08**
